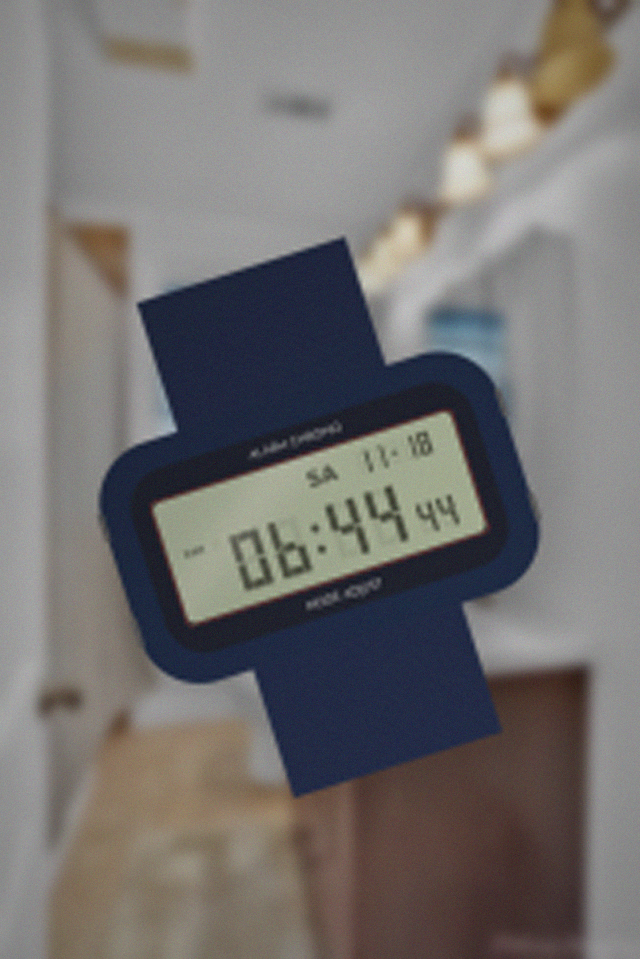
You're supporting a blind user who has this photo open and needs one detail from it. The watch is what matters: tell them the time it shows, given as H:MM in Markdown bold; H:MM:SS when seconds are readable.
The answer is **6:44:44**
